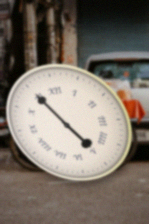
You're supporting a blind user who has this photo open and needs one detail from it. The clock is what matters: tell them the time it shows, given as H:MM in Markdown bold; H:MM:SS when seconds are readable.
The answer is **4:55**
